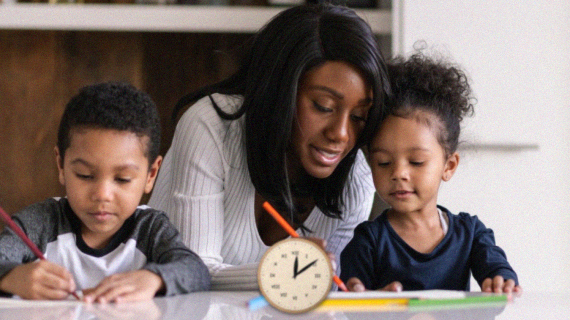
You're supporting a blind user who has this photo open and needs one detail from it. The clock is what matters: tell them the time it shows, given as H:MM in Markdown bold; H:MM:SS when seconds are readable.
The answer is **12:09**
